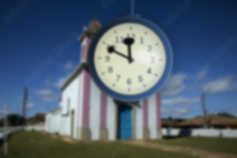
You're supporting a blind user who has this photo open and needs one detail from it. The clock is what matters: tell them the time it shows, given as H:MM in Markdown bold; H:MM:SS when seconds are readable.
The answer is **11:49**
